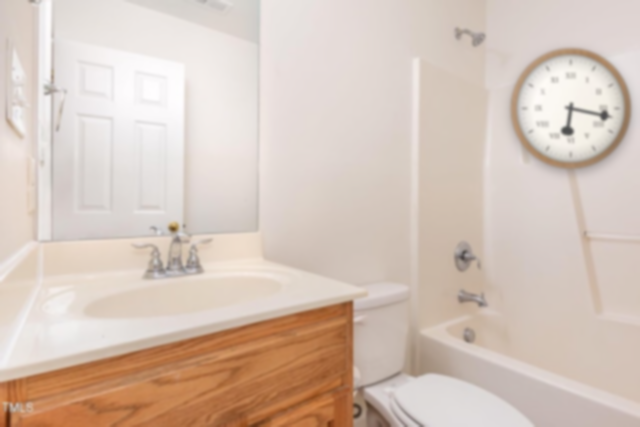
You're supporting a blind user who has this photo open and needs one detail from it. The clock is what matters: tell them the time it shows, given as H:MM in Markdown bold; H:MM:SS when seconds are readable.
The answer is **6:17**
